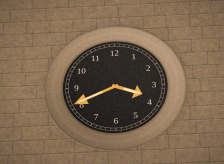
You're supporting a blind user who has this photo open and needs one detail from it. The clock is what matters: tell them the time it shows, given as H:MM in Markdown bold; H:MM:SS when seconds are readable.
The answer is **3:41**
